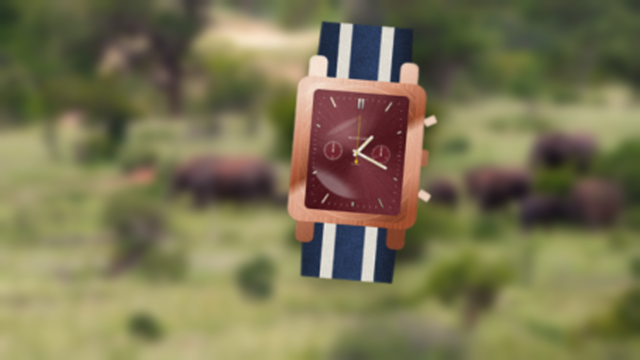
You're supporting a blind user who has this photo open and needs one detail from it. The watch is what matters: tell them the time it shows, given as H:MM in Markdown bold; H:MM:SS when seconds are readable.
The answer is **1:19**
